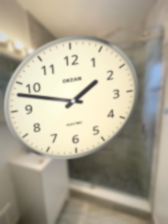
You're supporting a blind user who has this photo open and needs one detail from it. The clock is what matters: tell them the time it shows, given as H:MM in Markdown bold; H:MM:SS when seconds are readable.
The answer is **1:48**
